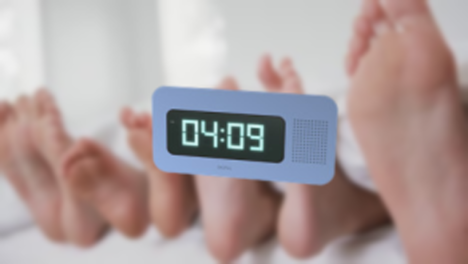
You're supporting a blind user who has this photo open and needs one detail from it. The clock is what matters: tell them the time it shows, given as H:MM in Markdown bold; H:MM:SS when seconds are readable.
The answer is **4:09**
